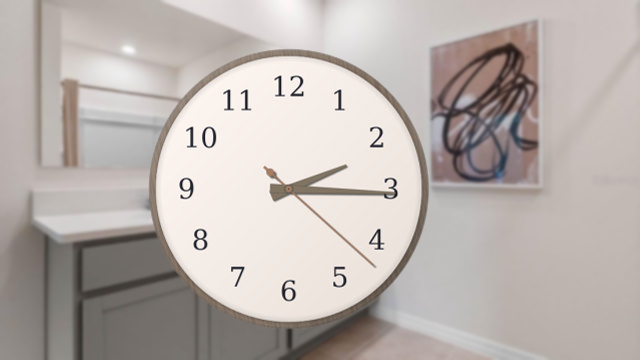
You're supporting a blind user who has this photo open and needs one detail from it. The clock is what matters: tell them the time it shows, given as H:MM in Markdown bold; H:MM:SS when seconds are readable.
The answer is **2:15:22**
